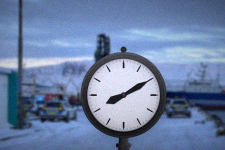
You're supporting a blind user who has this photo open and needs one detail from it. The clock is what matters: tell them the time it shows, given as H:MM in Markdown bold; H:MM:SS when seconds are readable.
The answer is **8:10**
